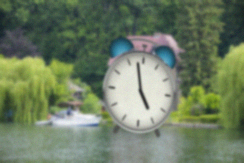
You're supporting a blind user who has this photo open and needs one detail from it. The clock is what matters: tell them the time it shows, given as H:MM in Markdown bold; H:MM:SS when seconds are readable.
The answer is **4:58**
